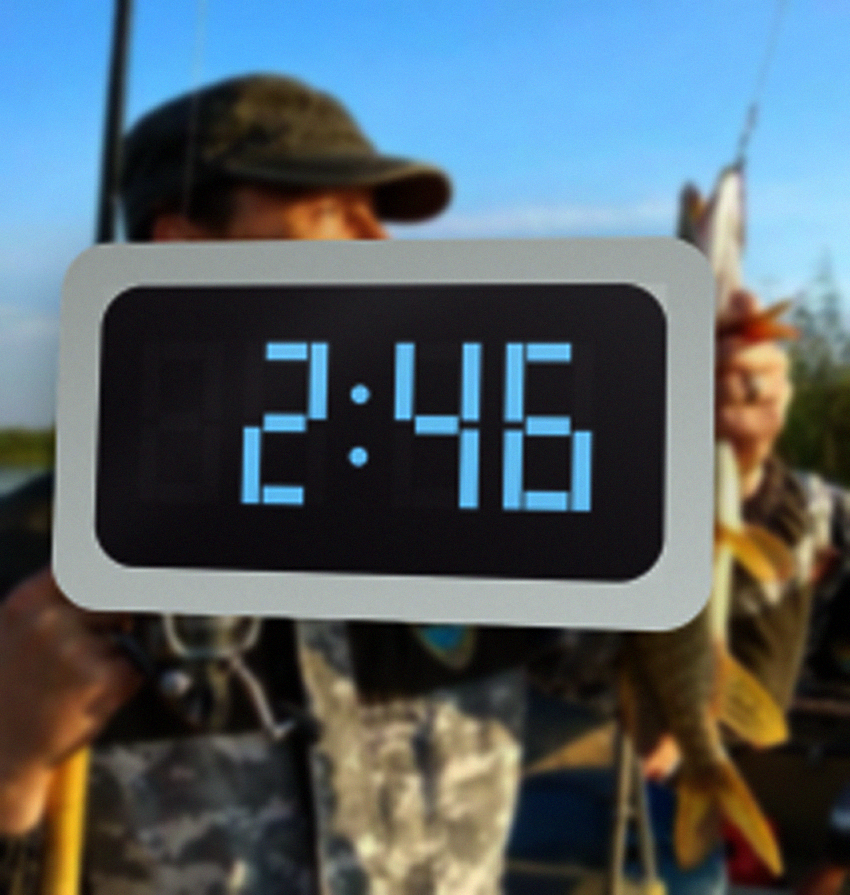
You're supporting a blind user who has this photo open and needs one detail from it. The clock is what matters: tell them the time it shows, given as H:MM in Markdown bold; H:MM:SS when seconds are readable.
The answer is **2:46**
